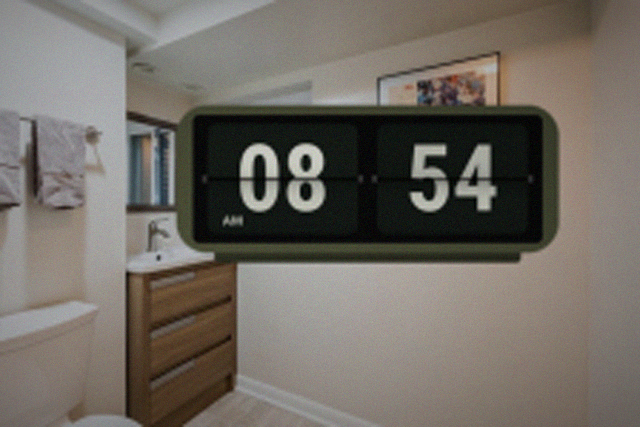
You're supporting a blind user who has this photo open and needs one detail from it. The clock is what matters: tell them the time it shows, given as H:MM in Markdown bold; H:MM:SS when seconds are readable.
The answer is **8:54**
